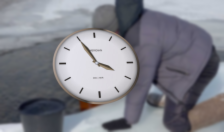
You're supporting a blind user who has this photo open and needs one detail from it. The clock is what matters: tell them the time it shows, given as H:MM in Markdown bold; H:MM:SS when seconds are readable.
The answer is **3:55**
